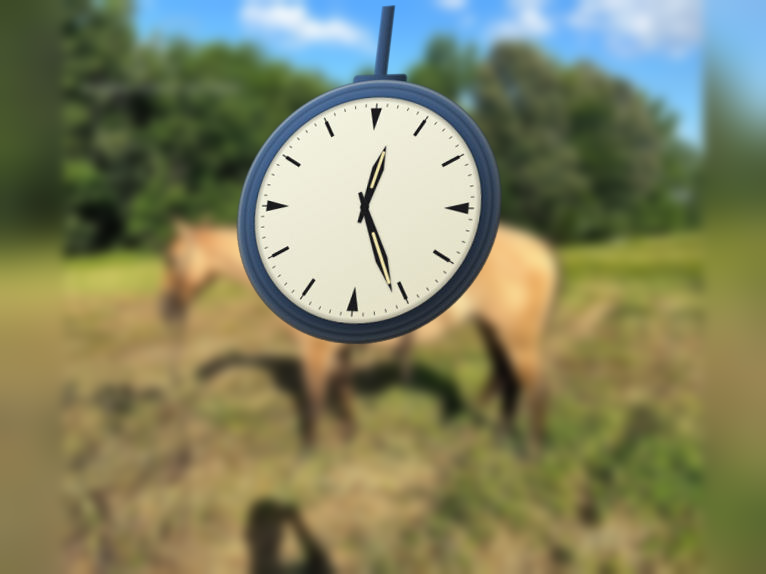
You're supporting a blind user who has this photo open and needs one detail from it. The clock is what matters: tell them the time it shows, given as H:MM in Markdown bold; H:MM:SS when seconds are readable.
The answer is **12:26**
